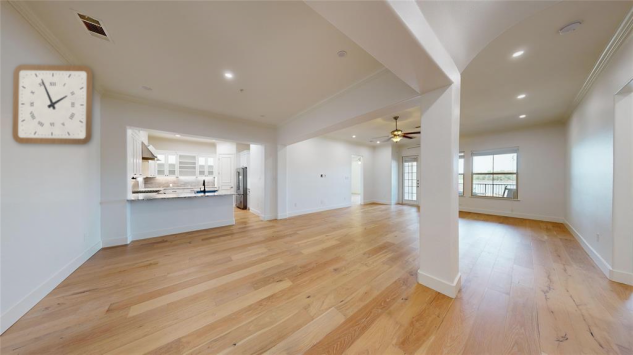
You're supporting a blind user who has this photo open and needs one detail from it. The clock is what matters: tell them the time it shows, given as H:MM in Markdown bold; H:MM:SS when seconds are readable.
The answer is **1:56**
